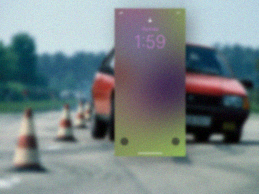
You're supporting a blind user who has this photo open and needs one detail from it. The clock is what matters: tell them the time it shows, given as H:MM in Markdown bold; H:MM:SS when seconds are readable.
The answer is **1:59**
